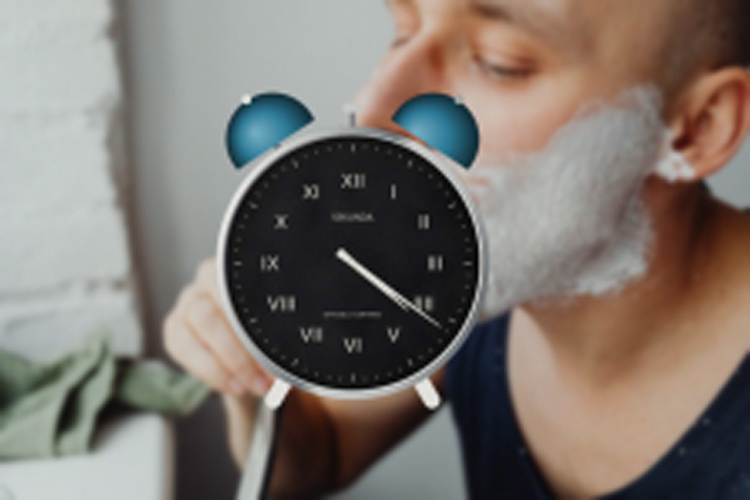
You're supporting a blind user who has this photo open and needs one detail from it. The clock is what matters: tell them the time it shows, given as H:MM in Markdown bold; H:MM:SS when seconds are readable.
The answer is **4:21**
